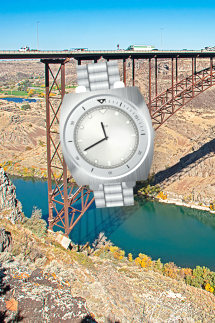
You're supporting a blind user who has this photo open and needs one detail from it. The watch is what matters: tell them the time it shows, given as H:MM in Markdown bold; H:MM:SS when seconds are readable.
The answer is **11:41**
